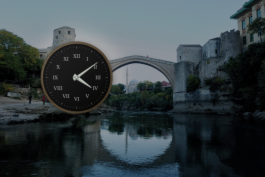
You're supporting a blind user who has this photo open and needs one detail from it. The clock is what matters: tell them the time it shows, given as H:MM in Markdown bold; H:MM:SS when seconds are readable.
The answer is **4:09**
